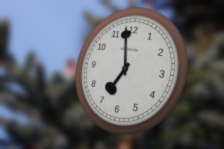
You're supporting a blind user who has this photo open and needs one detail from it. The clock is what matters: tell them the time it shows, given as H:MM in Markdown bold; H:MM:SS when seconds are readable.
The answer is **6:58**
